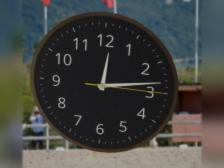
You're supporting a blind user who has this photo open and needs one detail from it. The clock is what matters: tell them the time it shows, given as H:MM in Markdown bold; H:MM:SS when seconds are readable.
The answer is **12:13:15**
